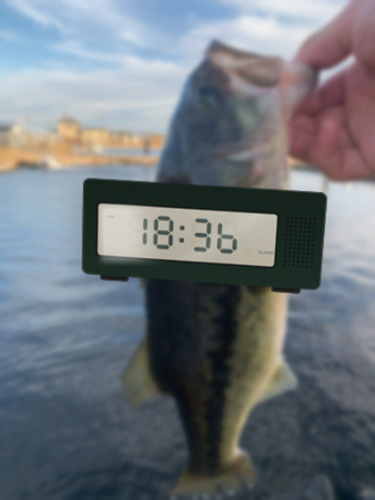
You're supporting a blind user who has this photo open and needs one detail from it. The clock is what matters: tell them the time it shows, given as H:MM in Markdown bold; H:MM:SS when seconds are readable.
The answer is **18:36**
